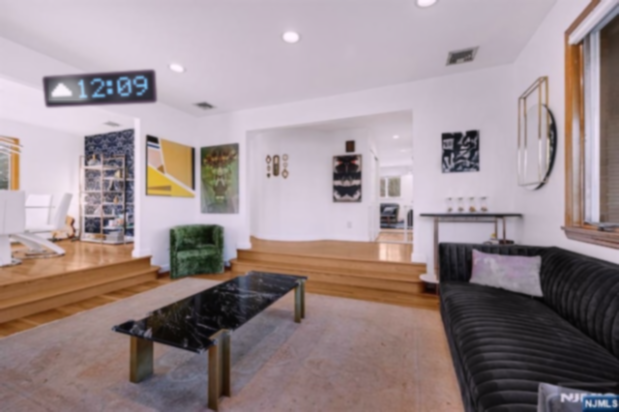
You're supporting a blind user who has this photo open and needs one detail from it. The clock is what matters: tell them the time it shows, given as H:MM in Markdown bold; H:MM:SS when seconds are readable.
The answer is **12:09**
